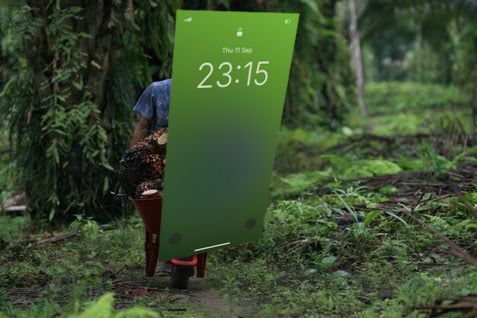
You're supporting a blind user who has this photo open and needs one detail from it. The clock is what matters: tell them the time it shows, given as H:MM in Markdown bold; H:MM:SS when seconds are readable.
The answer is **23:15**
